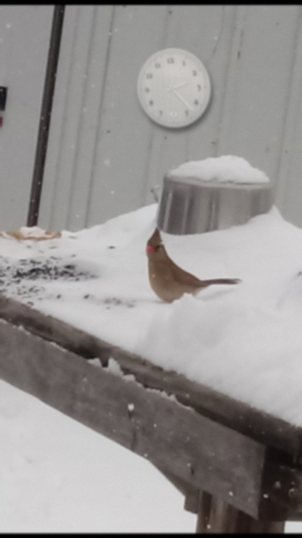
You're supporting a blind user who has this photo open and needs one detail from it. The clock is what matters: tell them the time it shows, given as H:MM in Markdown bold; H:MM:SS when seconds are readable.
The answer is **2:23**
